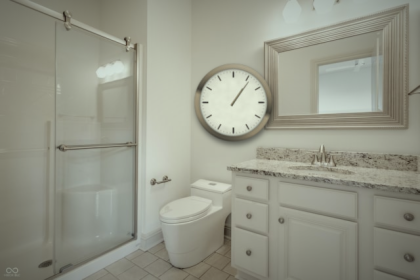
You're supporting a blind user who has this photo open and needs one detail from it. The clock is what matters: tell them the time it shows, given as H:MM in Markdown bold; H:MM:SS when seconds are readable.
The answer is **1:06**
